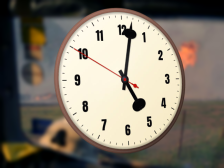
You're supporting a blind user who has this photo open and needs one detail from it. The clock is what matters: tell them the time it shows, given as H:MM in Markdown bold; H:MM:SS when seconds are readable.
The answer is **5:01:50**
